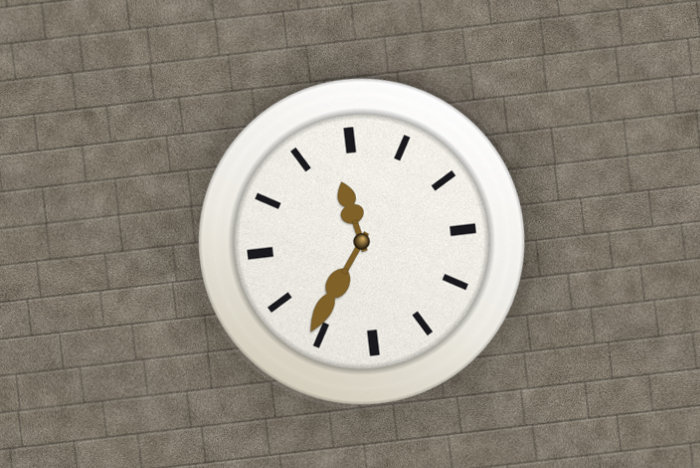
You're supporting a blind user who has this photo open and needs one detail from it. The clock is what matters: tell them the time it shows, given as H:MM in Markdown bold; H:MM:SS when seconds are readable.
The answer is **11:36**
